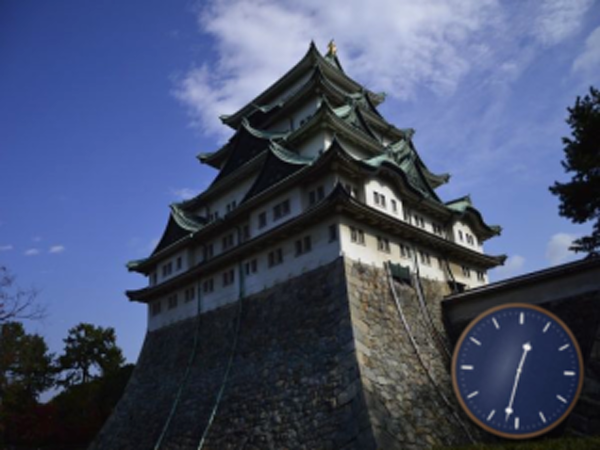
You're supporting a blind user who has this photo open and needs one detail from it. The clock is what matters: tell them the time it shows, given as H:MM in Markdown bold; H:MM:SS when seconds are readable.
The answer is **12:32**
